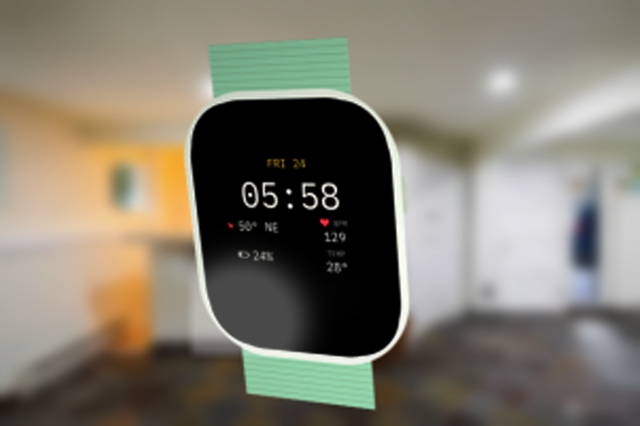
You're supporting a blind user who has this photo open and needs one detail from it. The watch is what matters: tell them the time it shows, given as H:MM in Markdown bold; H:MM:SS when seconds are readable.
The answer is **5:58**
